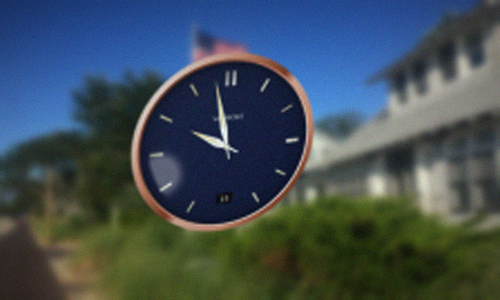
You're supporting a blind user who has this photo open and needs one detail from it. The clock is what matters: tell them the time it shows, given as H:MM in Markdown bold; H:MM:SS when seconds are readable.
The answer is **9:58**
